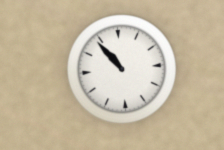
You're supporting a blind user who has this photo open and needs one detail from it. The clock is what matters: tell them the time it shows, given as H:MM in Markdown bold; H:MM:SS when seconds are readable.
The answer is **10:54**
